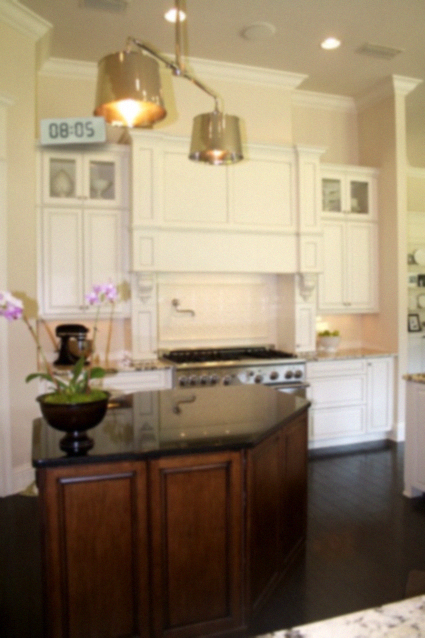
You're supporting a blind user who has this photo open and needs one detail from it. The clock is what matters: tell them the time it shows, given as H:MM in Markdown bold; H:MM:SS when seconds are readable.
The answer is **8:05**
